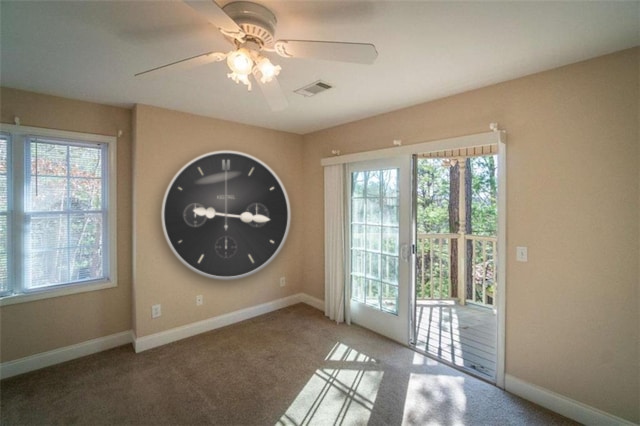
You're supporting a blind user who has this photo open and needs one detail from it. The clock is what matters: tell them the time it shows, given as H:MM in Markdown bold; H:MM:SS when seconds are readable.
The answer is **9:16**
